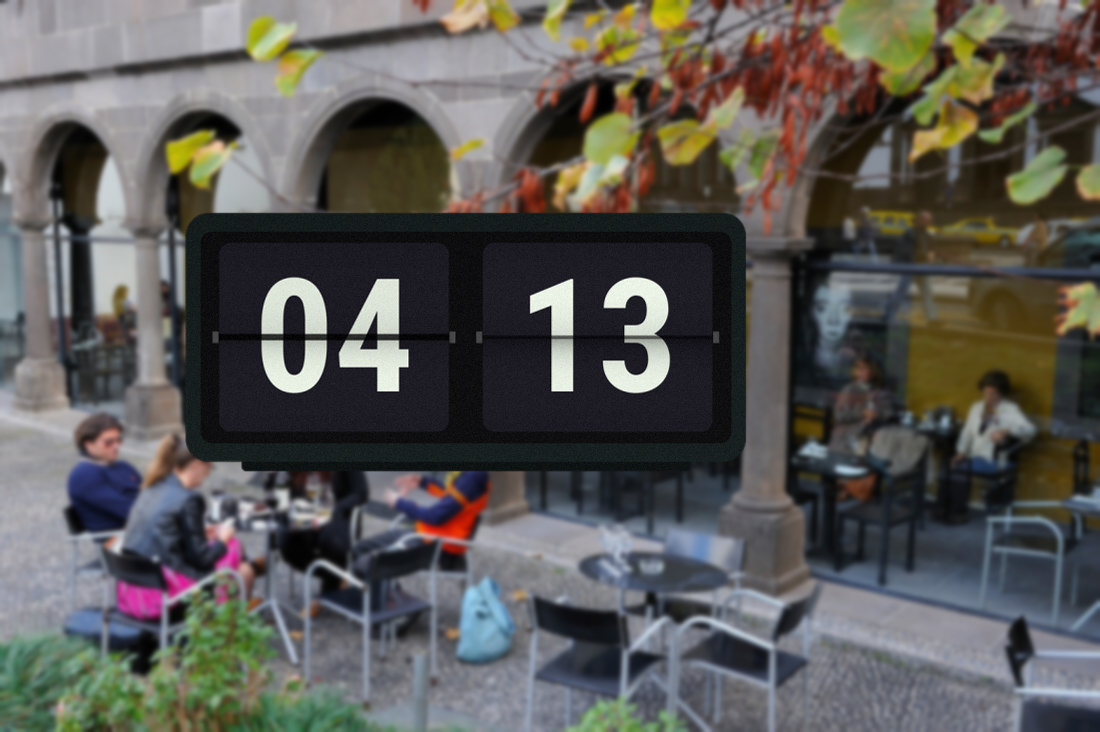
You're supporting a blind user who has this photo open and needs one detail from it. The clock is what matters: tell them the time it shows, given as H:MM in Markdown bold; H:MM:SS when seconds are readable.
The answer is **4:13**
